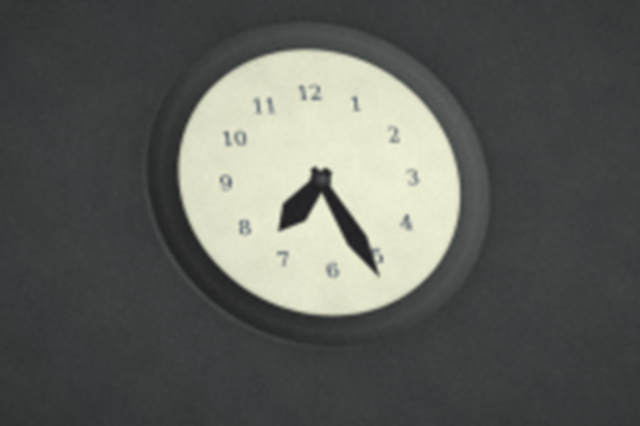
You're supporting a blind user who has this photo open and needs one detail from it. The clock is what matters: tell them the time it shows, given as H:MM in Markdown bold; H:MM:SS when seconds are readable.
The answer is **7:26**
